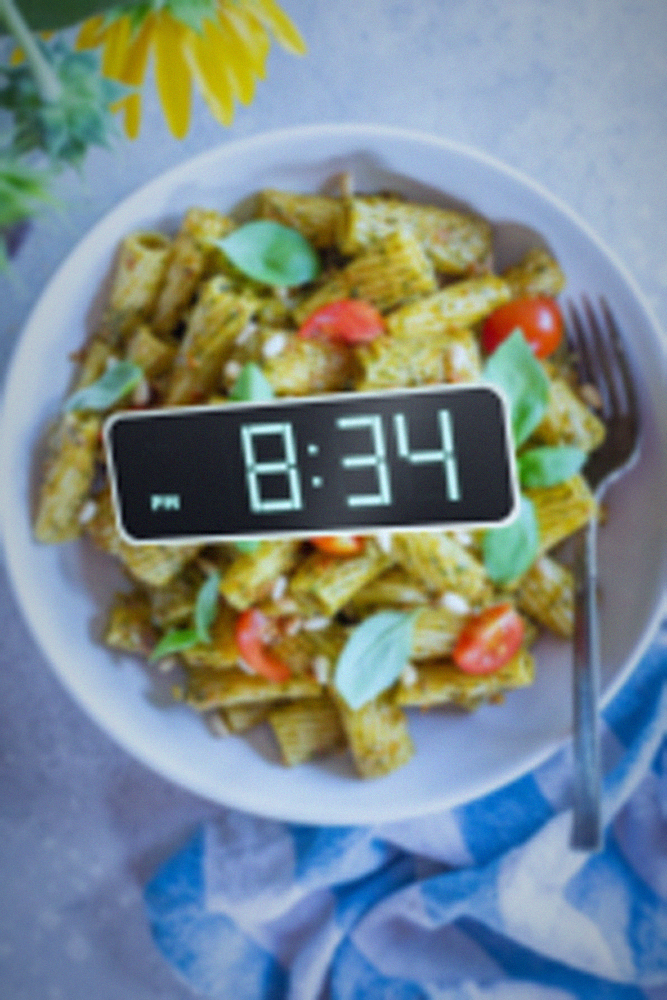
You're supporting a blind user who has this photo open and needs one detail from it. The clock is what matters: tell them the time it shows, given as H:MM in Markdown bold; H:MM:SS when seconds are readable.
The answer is **8:34**
